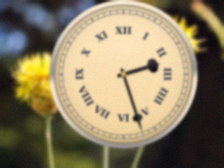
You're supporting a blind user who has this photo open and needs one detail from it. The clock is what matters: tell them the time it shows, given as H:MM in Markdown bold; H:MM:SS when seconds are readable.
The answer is **2:27**
